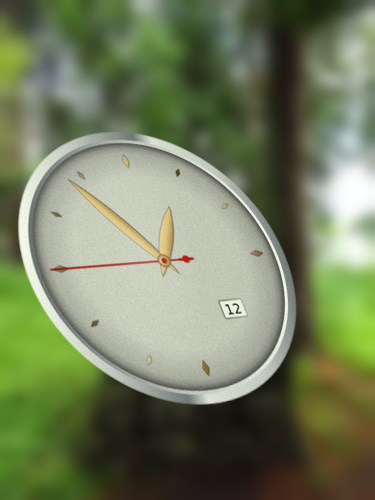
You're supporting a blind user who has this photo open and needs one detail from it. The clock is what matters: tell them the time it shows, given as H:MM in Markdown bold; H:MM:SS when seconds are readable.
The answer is **12:53:45**
